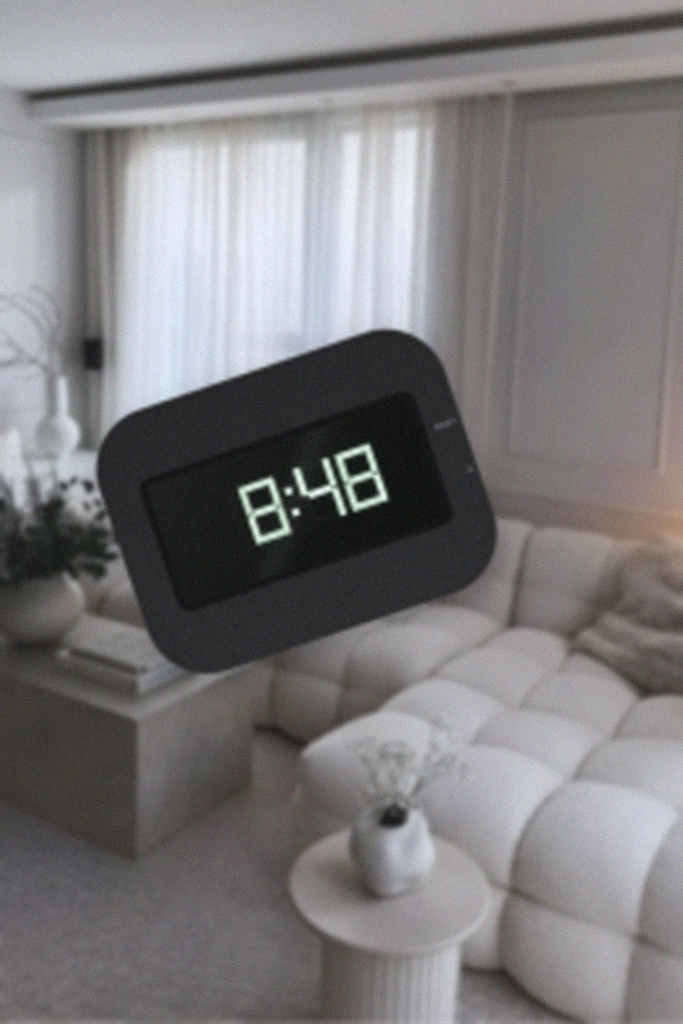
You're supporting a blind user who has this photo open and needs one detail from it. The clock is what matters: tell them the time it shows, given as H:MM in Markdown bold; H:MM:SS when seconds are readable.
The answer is **8:48**
